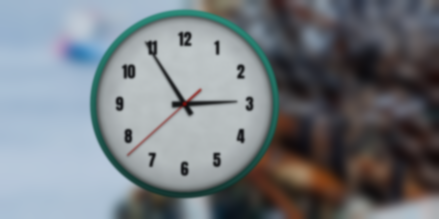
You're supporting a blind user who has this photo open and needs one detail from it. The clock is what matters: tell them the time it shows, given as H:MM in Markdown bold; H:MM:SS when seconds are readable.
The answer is **2:54:38**
